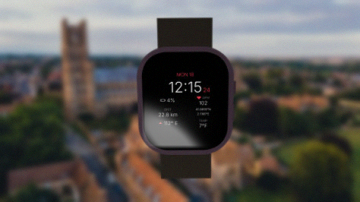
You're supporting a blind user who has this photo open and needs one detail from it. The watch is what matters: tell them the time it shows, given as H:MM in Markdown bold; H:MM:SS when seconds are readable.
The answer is **12:15**
